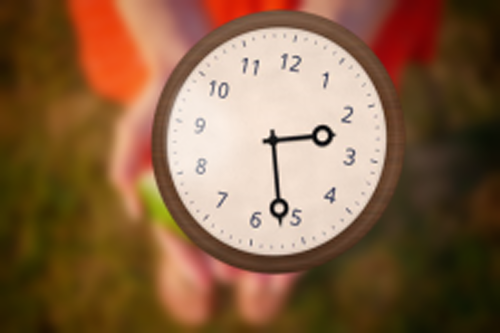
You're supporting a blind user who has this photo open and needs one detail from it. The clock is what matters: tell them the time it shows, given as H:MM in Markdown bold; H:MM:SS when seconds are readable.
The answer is **2:27**
